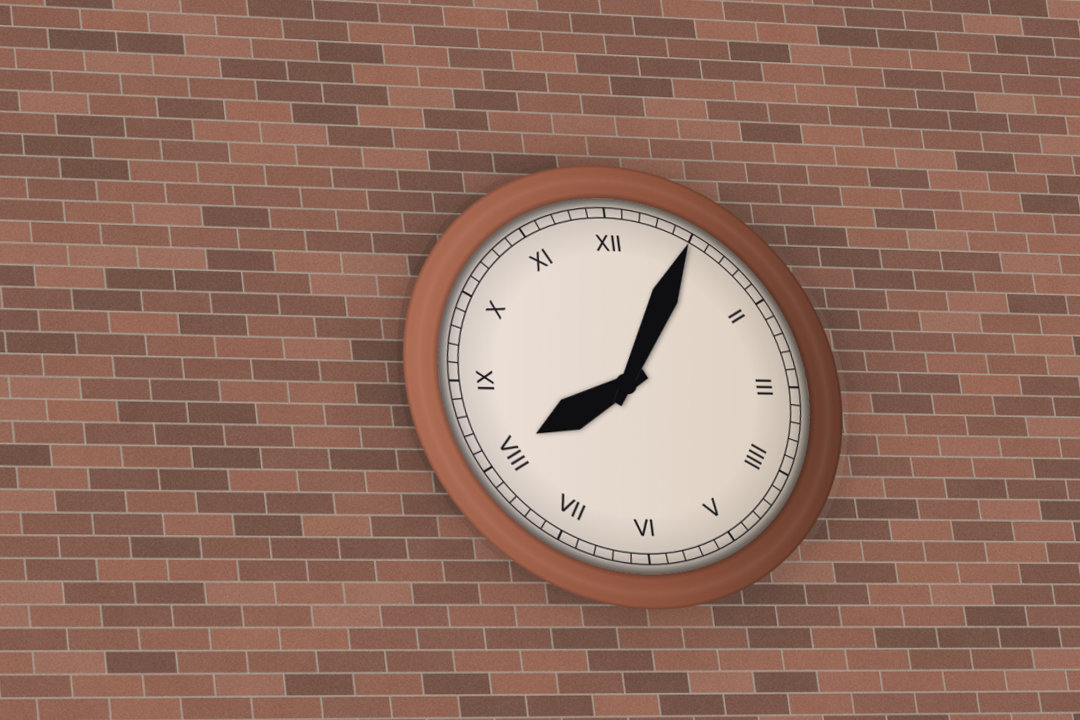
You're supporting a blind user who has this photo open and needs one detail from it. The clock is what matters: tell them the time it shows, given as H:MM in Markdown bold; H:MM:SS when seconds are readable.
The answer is **8:05**
